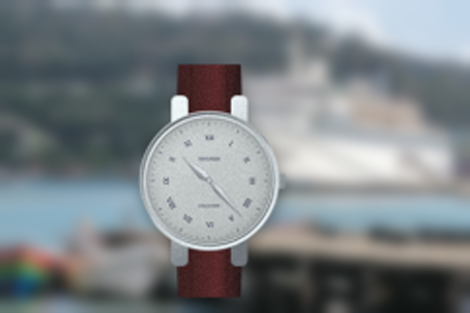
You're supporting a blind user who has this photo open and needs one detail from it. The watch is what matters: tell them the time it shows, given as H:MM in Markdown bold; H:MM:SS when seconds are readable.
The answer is **10:23**
